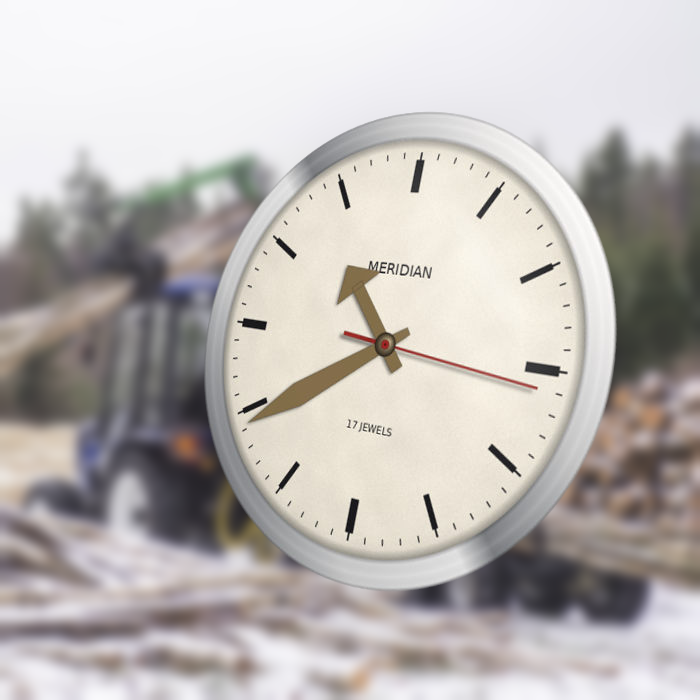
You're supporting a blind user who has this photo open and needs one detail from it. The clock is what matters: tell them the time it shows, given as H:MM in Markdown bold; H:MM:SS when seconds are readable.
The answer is **10:39:16**
